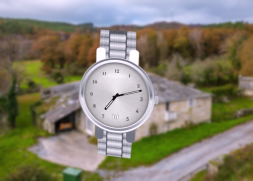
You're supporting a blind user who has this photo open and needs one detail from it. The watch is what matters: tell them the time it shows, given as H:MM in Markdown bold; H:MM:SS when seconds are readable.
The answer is **7:12**
